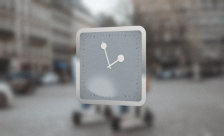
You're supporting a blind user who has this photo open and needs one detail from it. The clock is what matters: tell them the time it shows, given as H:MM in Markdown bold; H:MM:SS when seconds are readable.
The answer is **1:57**
